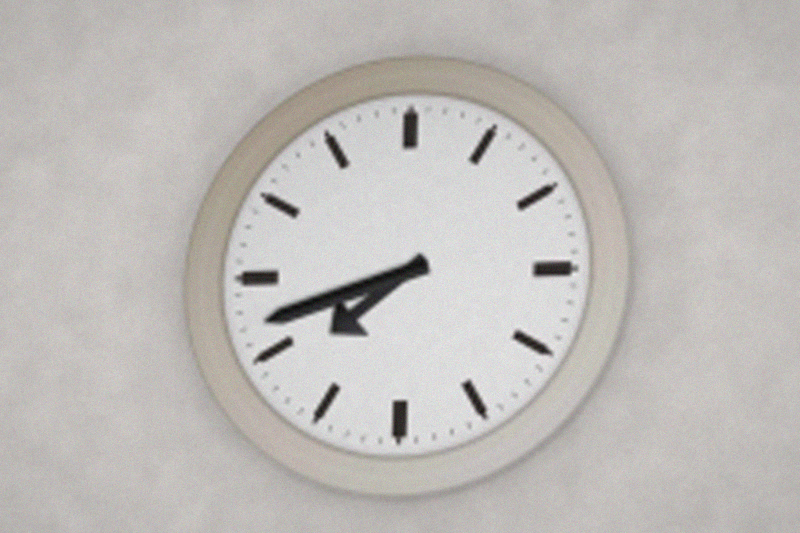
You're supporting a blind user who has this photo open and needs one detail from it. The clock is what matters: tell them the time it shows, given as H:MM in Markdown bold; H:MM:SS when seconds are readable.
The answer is **7:42**
